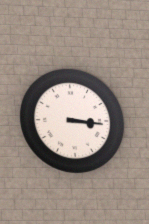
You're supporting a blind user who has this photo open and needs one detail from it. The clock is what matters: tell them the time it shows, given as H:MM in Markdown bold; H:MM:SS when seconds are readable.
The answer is **3:16**
